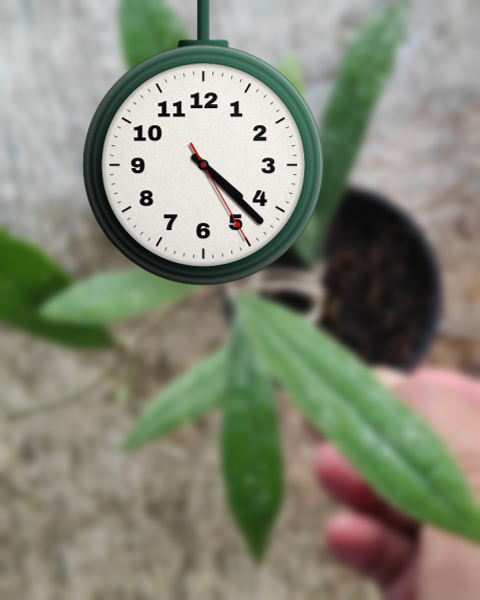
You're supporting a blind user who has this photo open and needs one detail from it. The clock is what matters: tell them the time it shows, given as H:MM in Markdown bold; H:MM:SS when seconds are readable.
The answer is **4:22:25**
